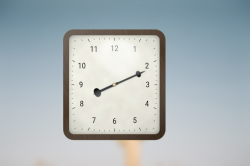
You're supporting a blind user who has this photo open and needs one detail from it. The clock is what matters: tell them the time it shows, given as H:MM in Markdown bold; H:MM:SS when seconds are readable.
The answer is **8:11**
